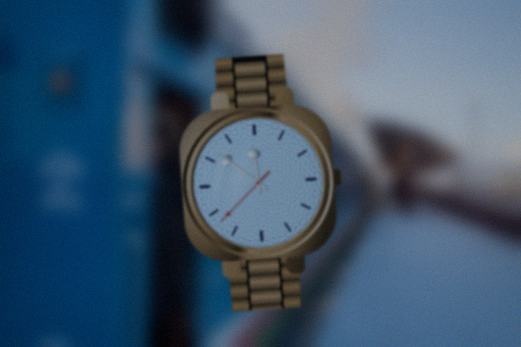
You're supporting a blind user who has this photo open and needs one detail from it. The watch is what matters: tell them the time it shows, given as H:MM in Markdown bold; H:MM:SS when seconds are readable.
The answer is **11:51:38**
